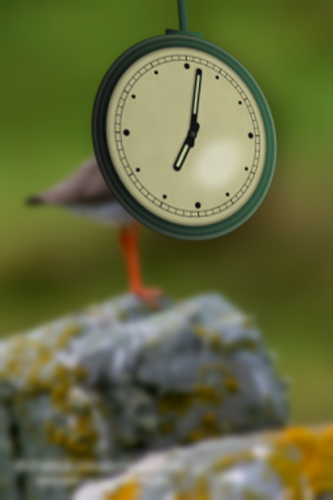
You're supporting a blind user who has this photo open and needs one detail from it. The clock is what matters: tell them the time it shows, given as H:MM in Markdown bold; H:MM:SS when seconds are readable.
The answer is **7:02**
